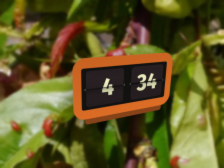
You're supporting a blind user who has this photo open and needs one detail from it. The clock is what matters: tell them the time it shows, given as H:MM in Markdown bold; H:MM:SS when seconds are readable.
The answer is **4:34**
